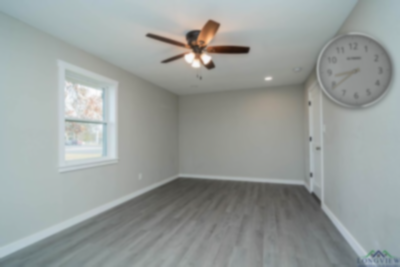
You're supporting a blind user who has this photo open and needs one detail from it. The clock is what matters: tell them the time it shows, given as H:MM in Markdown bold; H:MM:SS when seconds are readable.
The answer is **8:39**
